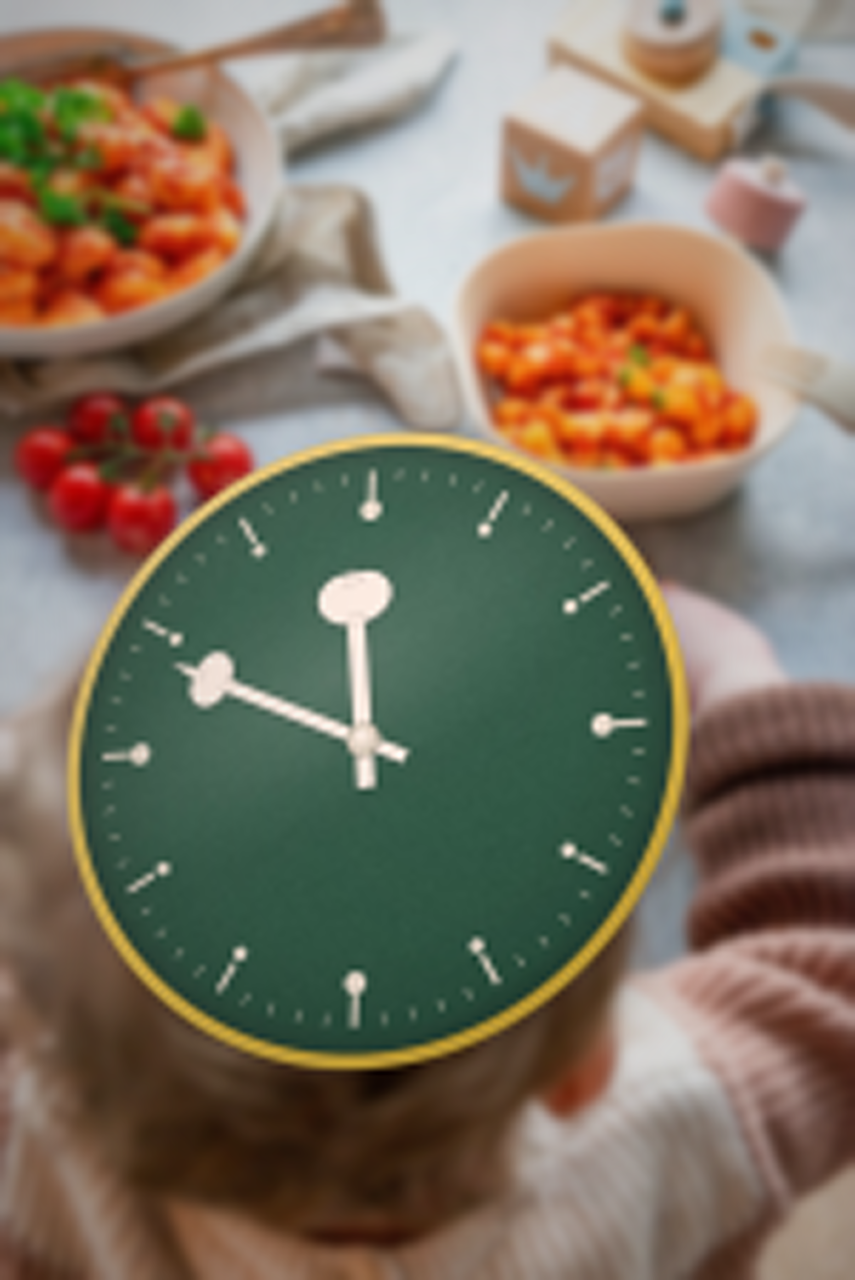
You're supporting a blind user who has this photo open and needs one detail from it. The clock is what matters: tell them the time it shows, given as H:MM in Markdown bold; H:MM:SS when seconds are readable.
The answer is **11:49**
